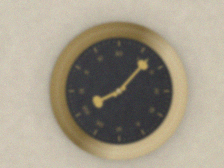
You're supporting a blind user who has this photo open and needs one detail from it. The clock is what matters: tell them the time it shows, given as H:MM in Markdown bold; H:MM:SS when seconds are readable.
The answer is **8:07**
